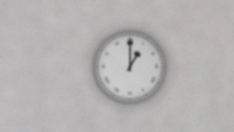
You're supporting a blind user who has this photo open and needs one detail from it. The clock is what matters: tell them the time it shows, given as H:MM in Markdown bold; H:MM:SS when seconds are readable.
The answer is **1:00**
